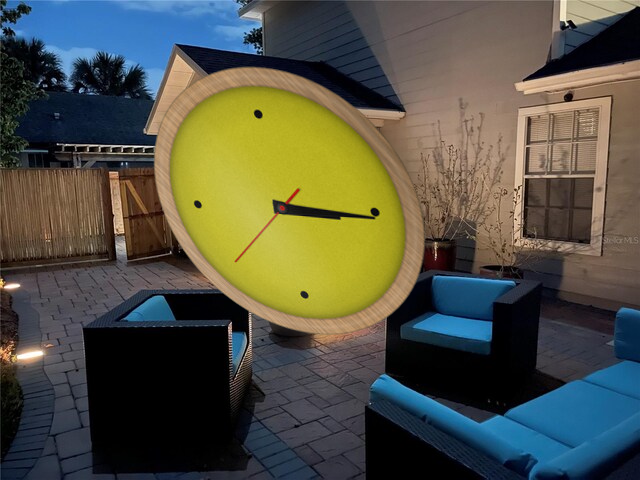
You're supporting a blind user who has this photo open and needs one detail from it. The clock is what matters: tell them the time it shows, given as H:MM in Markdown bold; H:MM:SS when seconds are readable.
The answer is **3:15:38**
